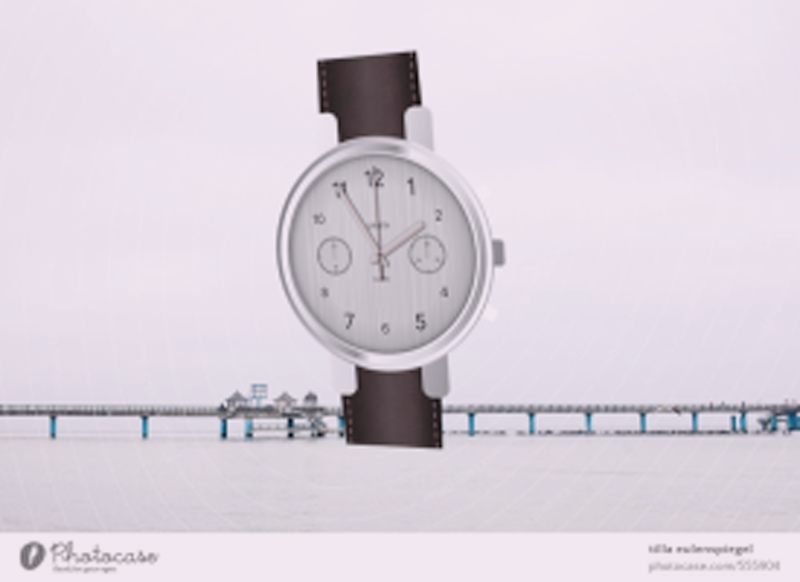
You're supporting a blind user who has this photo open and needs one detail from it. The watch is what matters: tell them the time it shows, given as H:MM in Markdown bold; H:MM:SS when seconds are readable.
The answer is **1:55**
